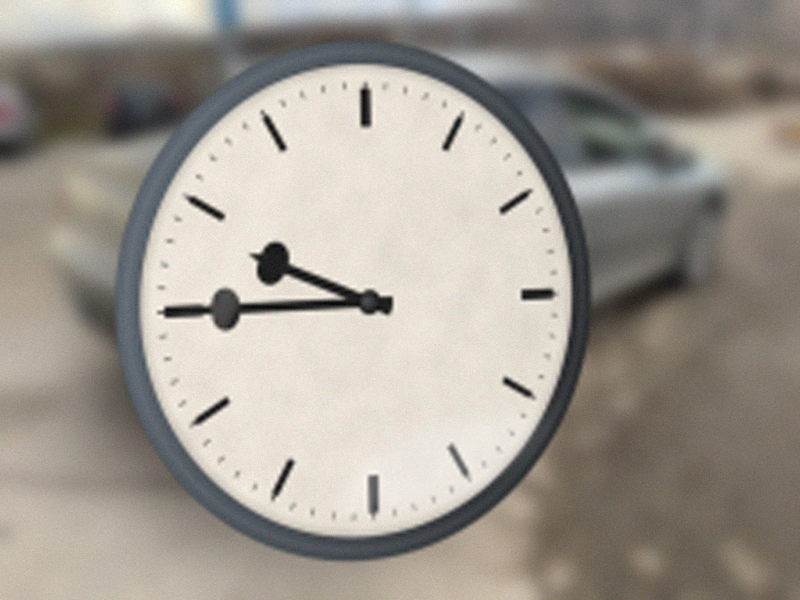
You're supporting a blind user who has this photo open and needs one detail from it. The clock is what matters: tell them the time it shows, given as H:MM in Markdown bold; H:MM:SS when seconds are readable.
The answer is **9:45**
